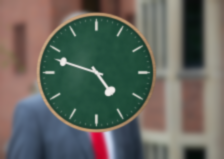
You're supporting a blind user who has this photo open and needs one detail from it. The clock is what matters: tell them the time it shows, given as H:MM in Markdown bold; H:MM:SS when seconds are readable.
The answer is **4:48**
